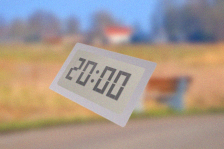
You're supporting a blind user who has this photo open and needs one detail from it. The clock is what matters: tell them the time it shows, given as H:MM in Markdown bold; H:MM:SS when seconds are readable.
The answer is **20:00**
